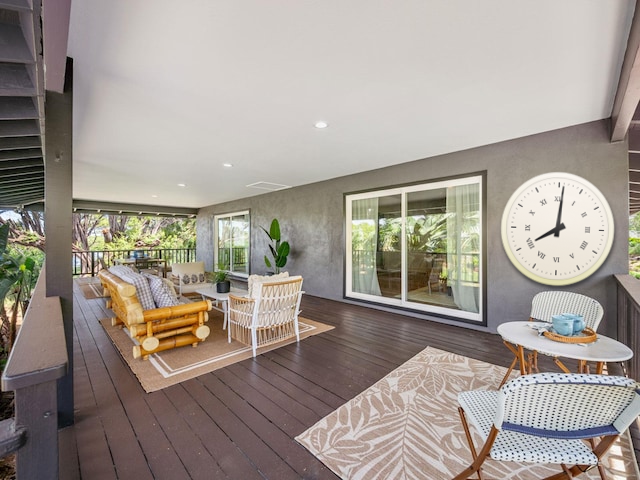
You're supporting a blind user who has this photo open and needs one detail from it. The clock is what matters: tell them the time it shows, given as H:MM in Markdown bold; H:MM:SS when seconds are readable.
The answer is **8:01**
